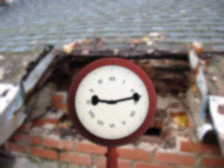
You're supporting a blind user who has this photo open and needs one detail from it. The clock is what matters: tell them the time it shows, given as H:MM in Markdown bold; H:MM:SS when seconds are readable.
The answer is **9:13**
